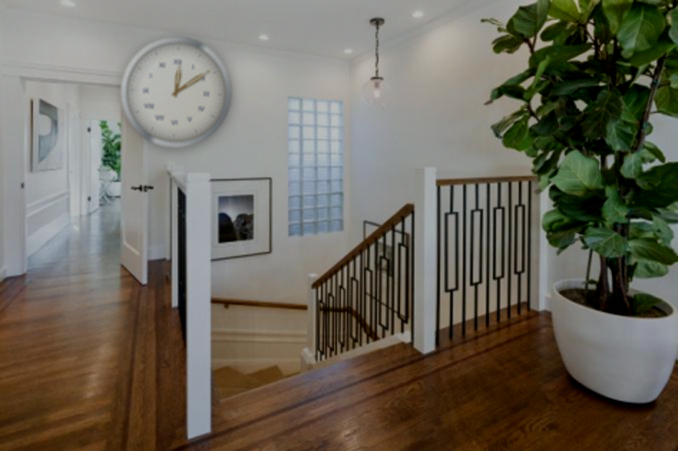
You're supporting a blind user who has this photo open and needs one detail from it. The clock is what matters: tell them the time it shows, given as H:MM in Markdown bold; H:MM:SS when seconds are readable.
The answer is **12:09**
